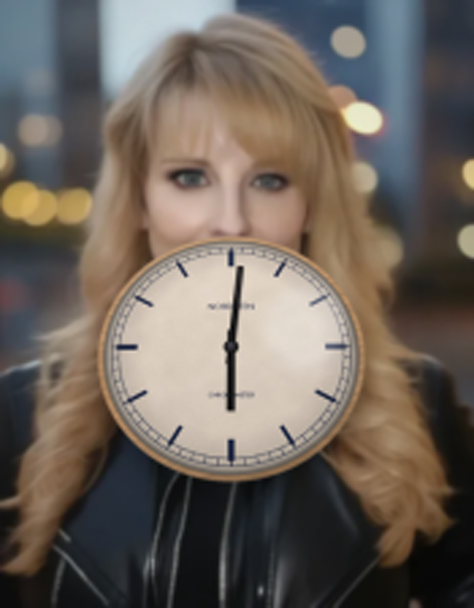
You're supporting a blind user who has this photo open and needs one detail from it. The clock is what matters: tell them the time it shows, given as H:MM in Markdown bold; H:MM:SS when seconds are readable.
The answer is **6:01**
